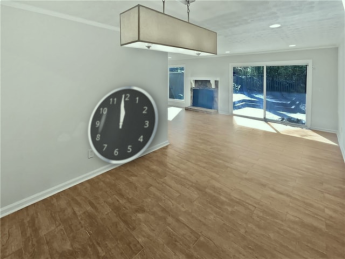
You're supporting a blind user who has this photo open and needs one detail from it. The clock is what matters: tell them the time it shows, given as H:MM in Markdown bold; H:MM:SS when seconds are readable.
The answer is **11:59**
